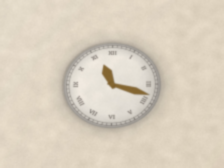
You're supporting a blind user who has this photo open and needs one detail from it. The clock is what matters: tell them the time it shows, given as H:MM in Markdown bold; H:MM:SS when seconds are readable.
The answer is **11:18**
